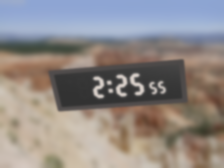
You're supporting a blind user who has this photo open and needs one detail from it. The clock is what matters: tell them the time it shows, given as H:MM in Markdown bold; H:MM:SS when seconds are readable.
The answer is **2:25:55**
